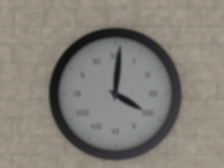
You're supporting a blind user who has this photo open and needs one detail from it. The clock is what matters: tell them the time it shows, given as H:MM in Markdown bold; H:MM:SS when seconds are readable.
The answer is **4:01**
